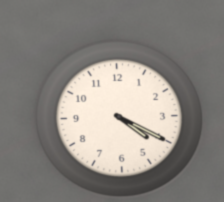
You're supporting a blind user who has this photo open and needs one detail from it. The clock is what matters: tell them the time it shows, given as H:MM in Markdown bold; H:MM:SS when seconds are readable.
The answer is **4:20**
